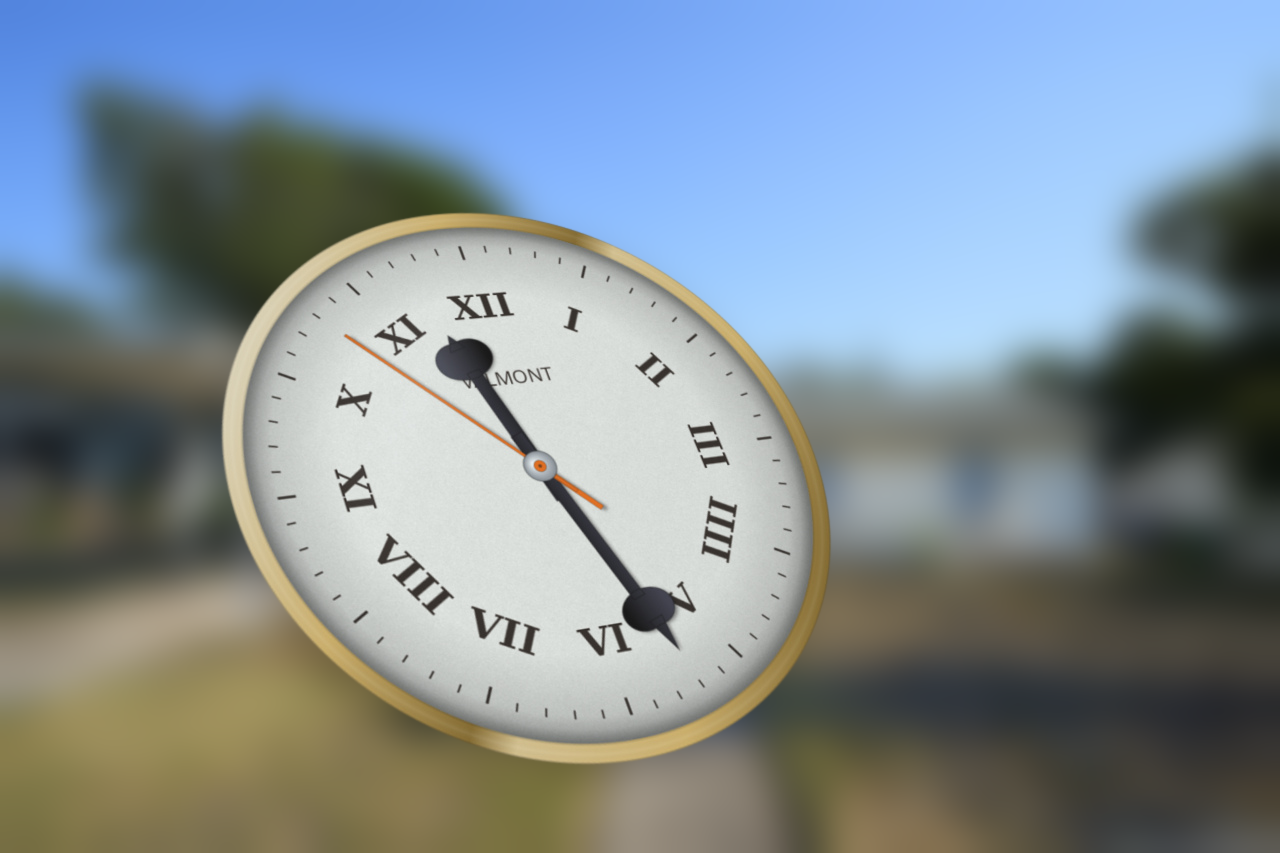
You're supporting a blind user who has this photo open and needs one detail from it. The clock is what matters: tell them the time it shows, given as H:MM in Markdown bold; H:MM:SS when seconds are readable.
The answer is **11:26:53**
